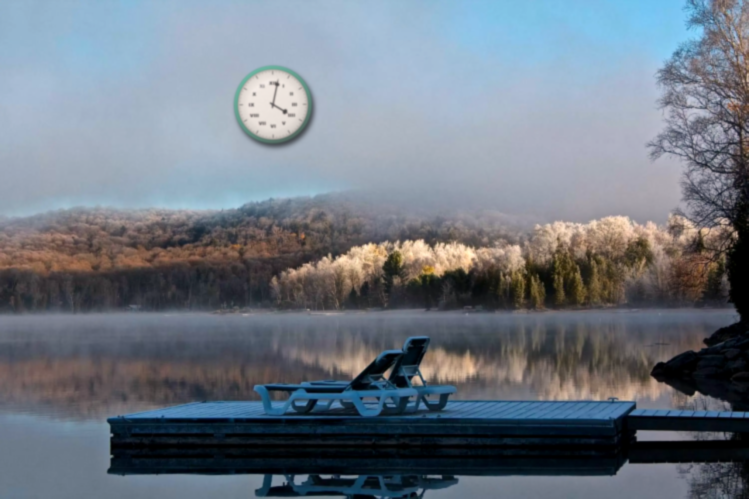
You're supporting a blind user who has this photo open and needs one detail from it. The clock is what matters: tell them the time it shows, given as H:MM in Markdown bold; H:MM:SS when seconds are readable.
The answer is **4:02**
